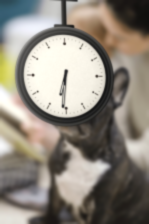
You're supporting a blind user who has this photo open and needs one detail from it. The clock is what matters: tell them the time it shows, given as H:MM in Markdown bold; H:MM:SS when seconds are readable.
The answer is **6:31**
